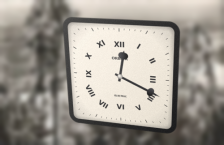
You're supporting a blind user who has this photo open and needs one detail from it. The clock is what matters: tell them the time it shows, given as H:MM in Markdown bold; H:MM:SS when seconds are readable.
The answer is **12:19**
